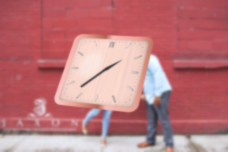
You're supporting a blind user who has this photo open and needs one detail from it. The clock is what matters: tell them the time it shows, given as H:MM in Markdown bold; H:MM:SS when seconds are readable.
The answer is **1:37**
